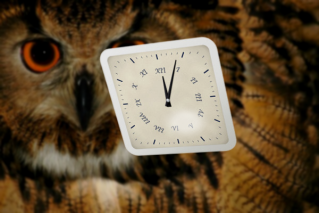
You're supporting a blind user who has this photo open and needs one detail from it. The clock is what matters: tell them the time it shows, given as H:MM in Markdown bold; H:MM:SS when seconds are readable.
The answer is **12:04**
